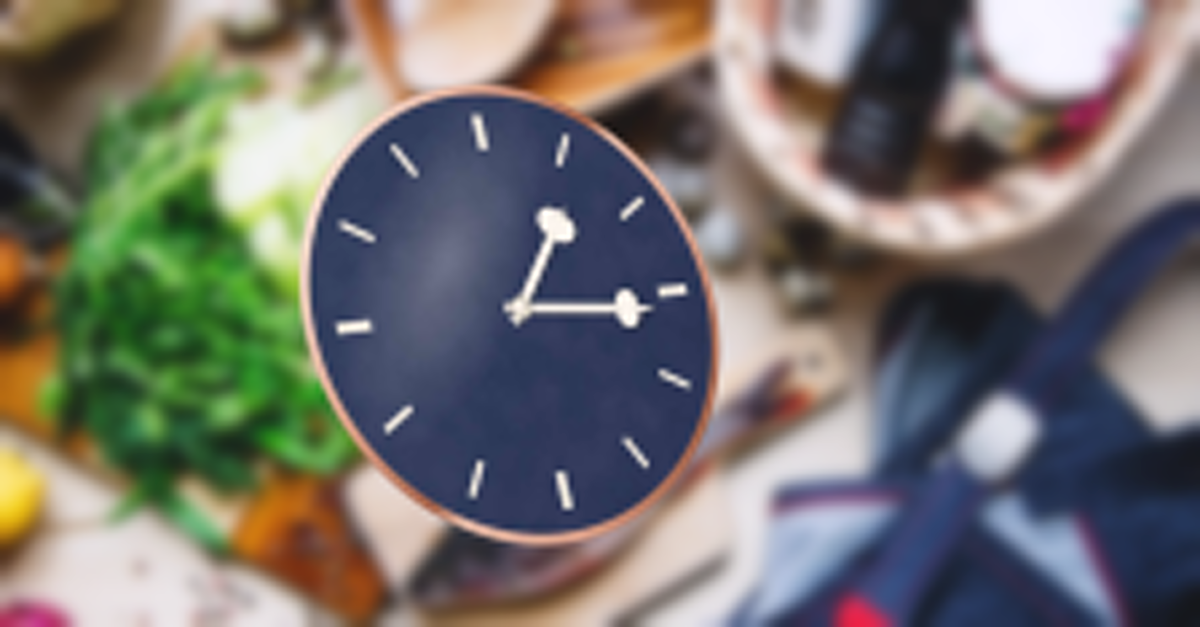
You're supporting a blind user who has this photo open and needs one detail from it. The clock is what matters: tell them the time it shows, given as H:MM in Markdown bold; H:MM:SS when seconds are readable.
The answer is **1:16**
